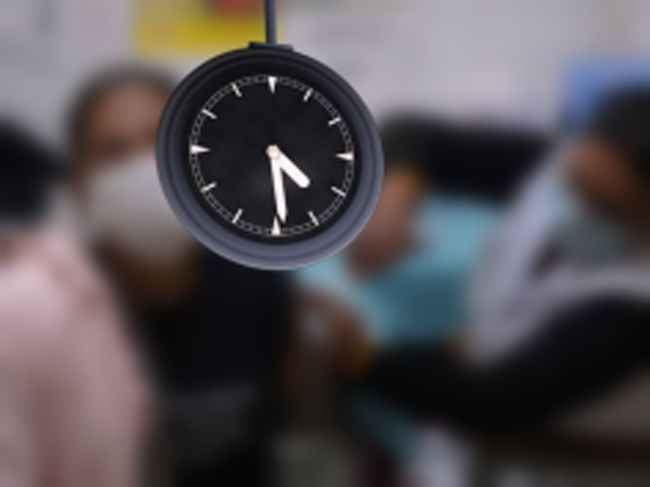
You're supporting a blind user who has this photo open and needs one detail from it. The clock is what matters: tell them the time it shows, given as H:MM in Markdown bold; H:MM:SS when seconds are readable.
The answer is **4:29**
